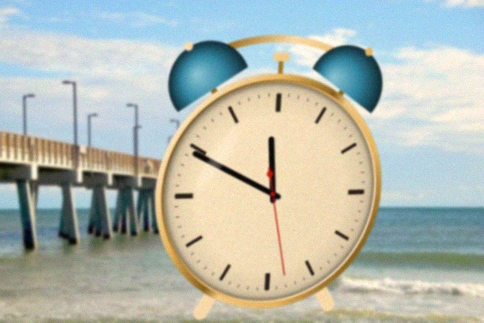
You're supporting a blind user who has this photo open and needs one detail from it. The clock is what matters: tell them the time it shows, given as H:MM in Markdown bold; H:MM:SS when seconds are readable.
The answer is **11:49:28**
